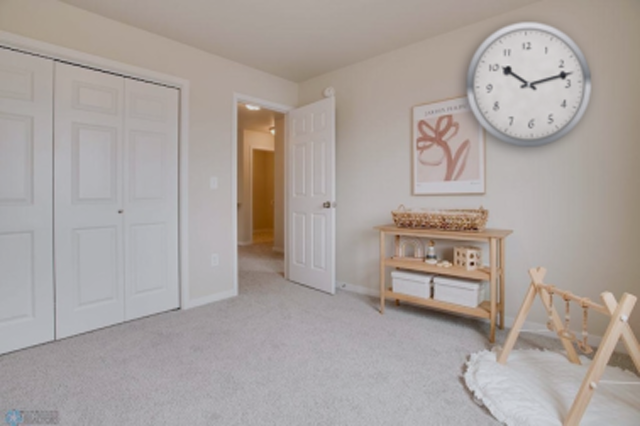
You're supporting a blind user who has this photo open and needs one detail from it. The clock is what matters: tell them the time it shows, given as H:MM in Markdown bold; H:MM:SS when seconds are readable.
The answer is **10:13**
